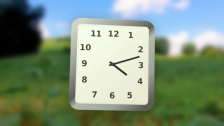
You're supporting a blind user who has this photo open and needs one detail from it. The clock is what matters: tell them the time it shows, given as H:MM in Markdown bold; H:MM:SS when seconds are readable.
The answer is **4:12**
